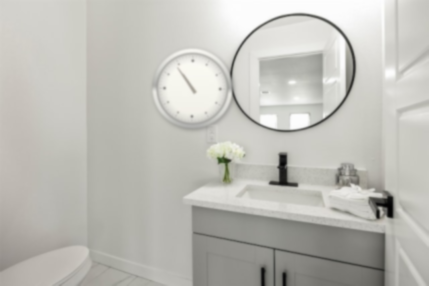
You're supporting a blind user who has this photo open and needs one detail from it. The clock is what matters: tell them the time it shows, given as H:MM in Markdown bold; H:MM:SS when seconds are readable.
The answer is **10:54**
